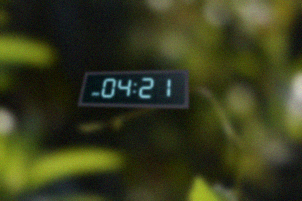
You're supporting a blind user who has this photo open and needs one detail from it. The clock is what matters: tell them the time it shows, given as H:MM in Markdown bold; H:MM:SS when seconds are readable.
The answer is **4:21**
